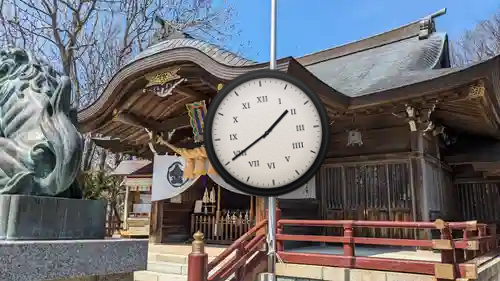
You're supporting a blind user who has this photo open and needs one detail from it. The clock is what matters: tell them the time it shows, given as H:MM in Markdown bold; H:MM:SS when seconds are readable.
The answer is **1:40**
